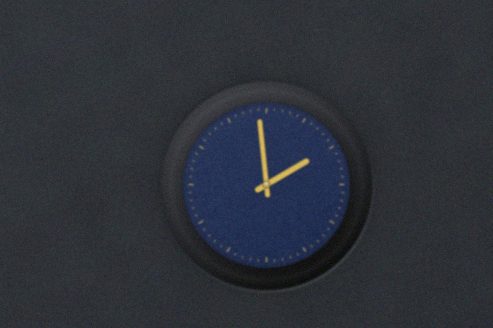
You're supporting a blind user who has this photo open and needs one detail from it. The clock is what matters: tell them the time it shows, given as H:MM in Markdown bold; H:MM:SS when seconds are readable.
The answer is **1:59**
